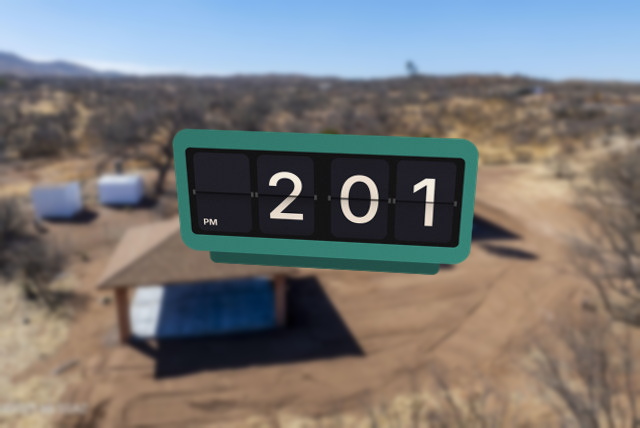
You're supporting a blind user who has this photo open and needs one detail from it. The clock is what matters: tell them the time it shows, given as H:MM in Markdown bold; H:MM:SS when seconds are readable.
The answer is **2:01**
